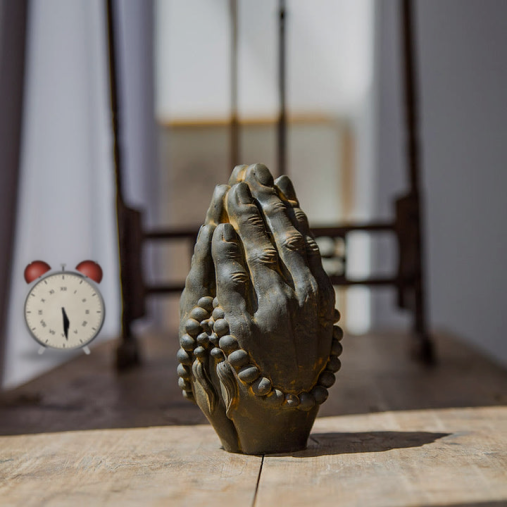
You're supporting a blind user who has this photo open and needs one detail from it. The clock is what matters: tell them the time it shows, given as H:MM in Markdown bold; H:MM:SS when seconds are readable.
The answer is **5:29**
